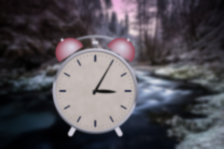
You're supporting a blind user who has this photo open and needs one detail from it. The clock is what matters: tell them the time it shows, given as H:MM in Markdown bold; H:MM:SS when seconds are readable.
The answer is **3:05**
